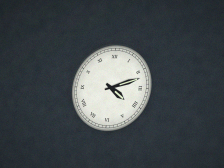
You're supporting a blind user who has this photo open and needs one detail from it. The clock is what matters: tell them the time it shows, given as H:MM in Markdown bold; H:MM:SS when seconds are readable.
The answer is **4:12**
